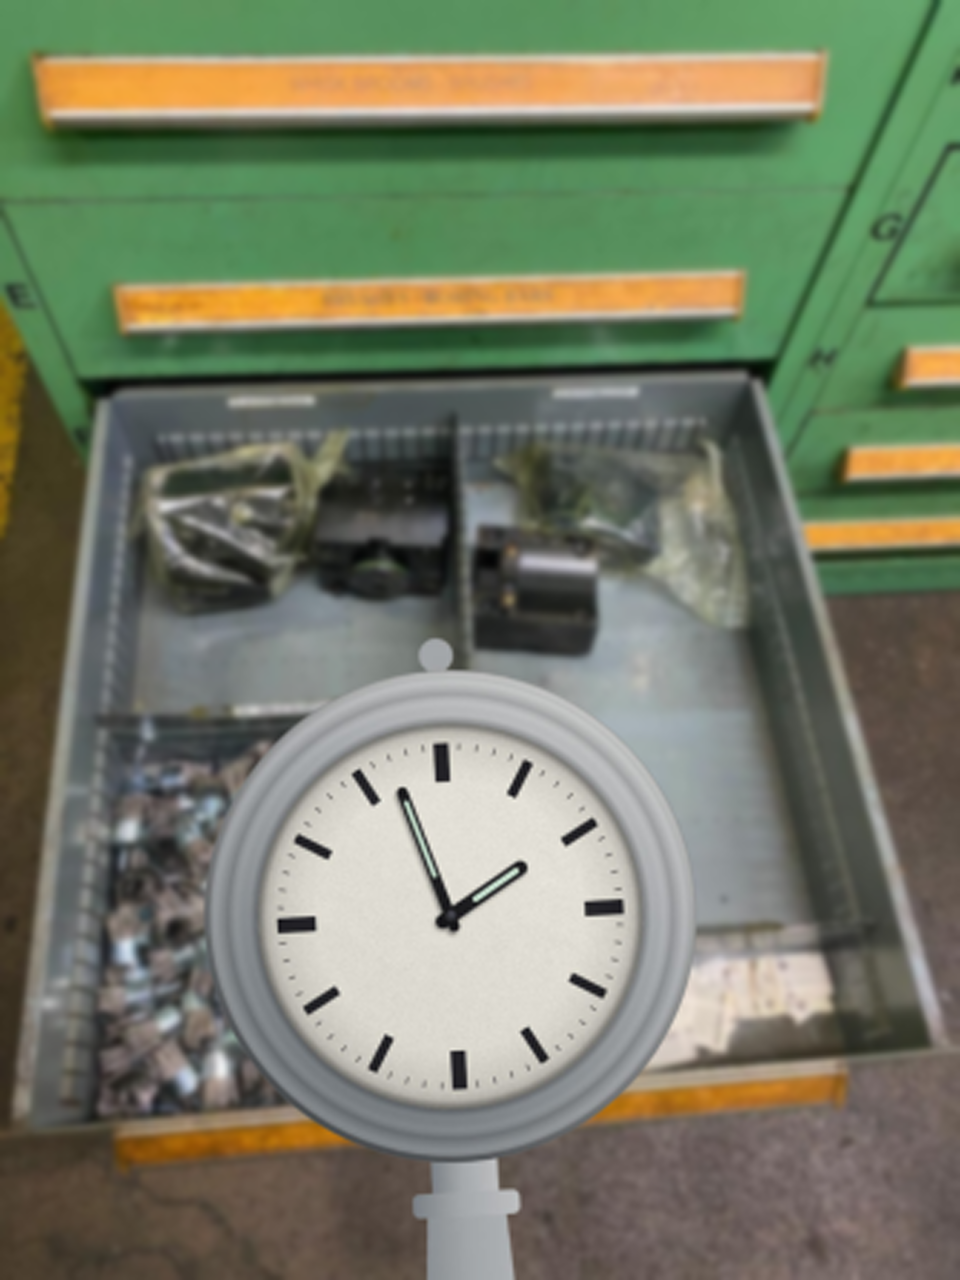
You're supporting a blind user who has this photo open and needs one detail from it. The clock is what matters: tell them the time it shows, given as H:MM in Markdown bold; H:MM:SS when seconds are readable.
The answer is **1:57**
